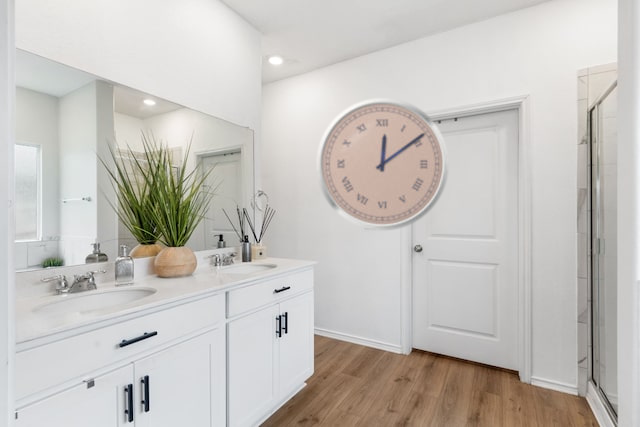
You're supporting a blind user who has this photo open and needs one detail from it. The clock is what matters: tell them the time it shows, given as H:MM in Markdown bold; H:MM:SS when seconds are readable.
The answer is **12:09**
